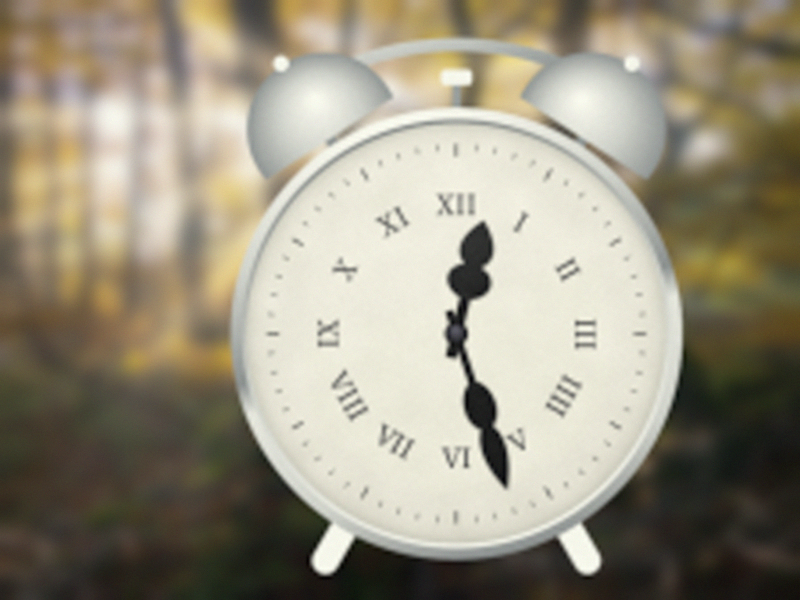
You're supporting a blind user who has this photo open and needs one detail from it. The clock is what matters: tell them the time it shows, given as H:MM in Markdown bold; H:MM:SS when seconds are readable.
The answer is **12:27**
